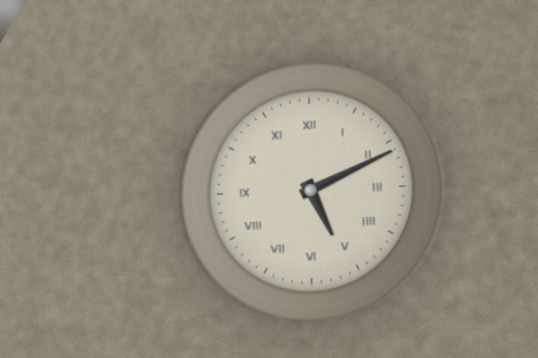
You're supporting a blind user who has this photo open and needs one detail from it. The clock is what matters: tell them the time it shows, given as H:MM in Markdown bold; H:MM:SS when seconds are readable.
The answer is **5:11**
